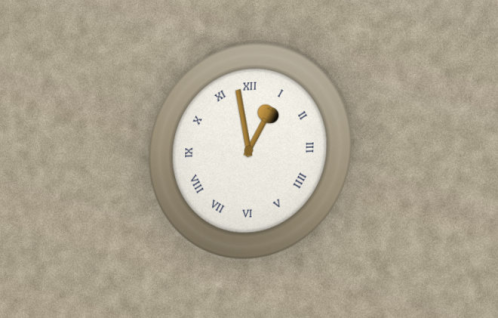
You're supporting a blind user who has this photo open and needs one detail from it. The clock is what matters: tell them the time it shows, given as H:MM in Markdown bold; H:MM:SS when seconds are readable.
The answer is **12:58**
